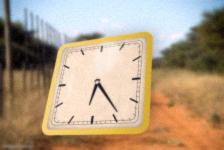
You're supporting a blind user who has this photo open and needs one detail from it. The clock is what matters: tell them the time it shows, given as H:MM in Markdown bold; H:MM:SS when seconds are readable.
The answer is **6:24**
